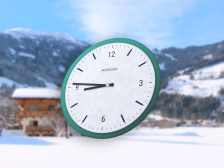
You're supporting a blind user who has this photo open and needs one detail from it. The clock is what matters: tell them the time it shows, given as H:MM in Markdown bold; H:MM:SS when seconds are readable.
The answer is **8:46**
